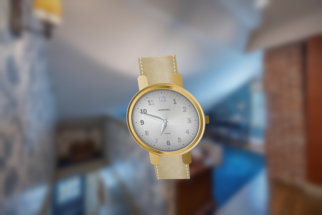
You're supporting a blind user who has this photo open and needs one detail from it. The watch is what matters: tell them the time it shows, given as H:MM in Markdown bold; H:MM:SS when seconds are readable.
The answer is **6:49**
